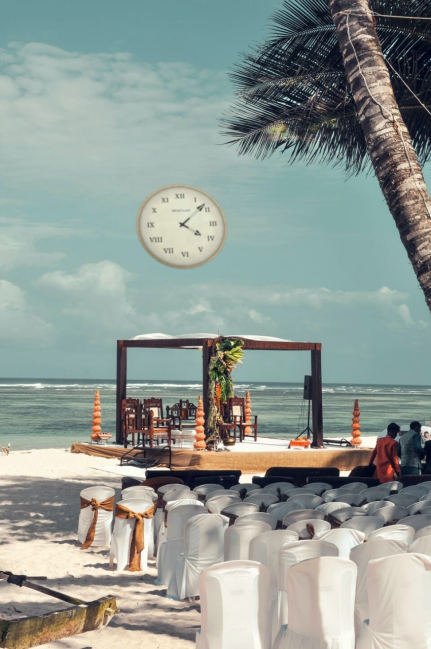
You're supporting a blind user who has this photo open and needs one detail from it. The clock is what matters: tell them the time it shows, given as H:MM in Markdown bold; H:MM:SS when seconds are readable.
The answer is **4:08**
